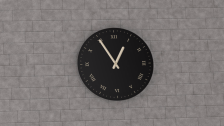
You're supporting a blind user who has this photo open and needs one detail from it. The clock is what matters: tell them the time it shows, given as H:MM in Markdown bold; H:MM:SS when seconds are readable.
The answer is **12:55**
